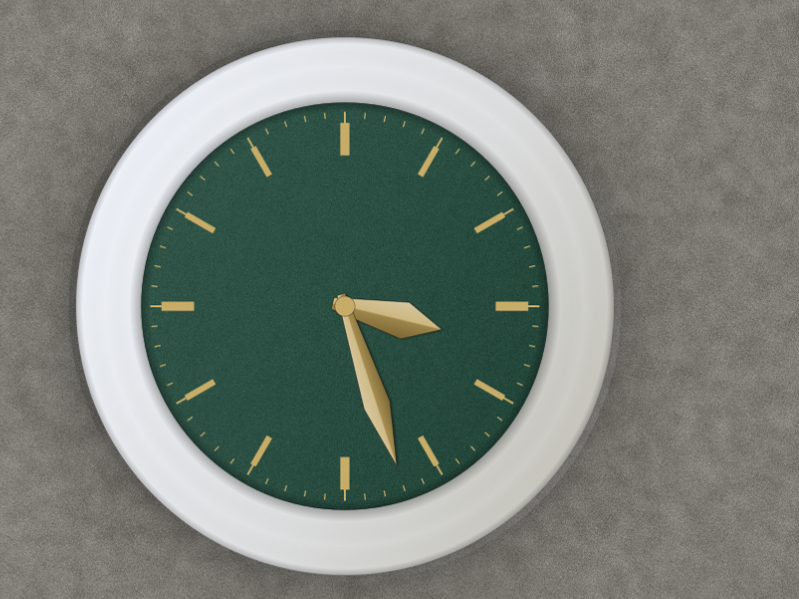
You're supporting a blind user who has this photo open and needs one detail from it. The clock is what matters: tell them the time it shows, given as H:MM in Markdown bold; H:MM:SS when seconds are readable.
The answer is **3:27**
